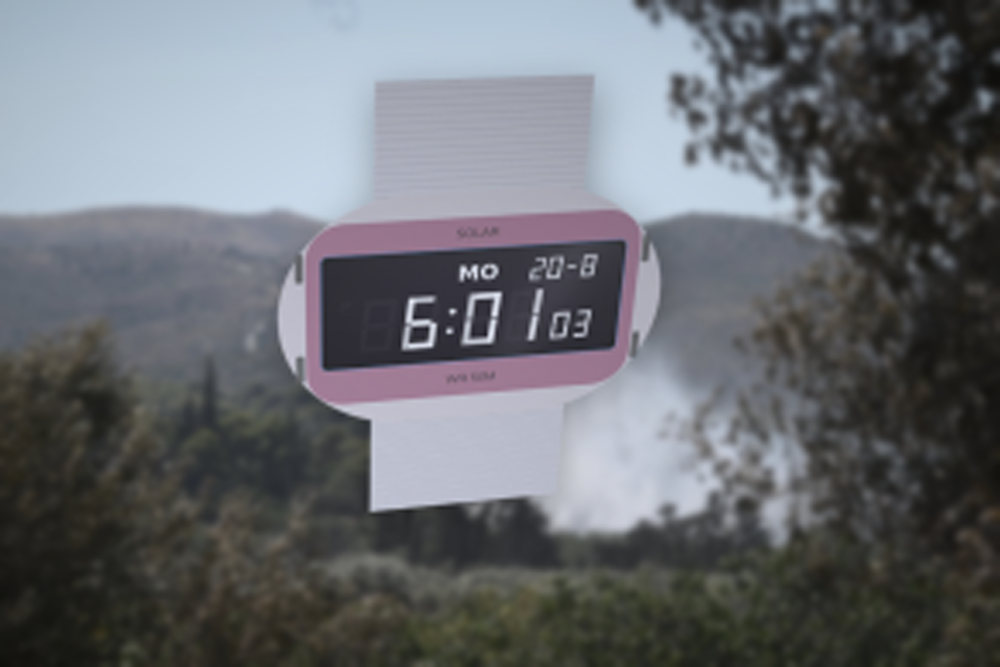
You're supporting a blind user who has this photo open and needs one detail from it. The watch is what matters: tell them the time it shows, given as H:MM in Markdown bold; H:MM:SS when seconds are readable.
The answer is **6:01:03**
